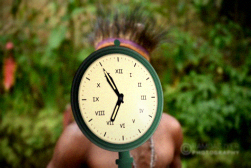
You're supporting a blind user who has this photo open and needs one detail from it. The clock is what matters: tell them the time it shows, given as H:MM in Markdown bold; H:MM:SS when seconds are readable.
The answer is **6:55**
